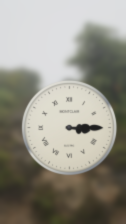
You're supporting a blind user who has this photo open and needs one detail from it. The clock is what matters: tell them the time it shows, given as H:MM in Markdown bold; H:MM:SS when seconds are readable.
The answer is **3:15**
